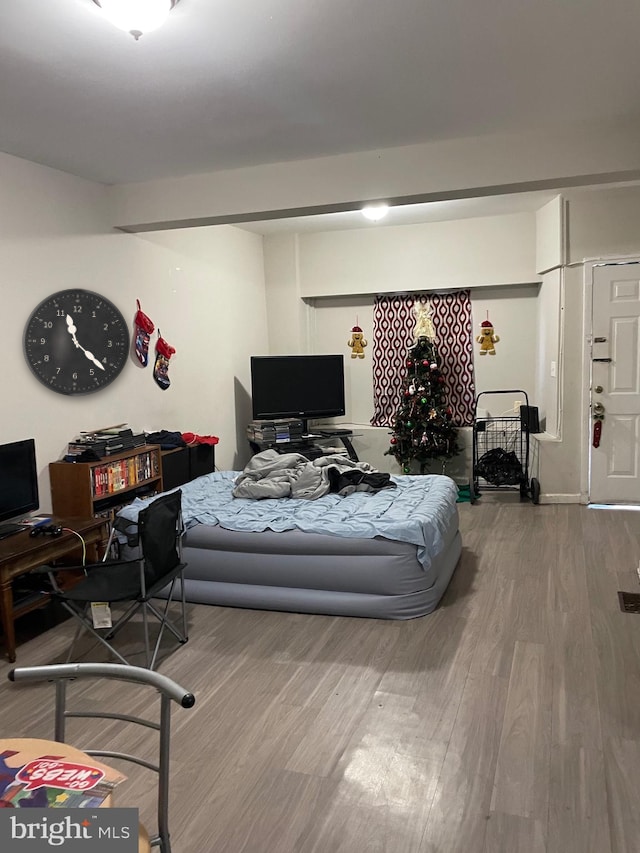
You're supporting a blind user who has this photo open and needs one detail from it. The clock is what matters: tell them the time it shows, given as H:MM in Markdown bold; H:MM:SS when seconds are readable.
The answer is **11:22**
